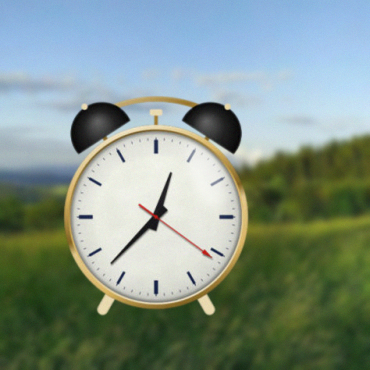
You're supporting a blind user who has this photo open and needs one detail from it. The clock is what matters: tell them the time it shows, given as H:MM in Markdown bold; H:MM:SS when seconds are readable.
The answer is **12:37:21**
